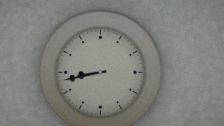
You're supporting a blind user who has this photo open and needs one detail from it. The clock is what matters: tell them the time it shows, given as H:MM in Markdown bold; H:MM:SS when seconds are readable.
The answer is **8:43**
